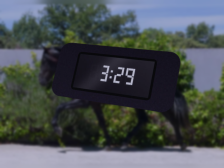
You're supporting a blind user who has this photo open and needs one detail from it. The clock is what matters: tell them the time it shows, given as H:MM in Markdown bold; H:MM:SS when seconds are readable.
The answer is **3:29**
